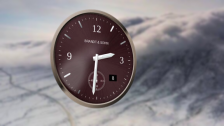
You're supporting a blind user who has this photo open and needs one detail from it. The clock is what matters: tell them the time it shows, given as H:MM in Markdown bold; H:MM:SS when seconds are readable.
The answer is **2:31**
